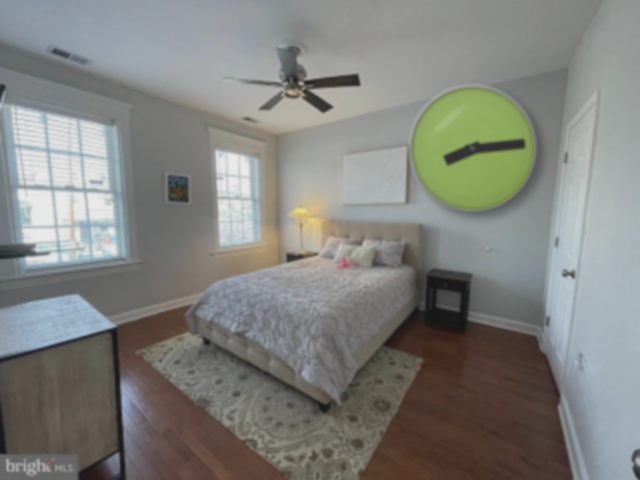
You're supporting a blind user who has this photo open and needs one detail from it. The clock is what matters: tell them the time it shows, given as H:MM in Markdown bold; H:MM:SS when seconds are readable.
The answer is **8:14**
